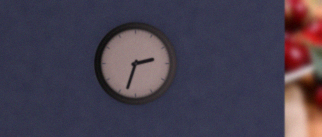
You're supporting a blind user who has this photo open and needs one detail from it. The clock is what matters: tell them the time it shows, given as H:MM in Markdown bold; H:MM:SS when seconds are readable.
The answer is **2:33**
